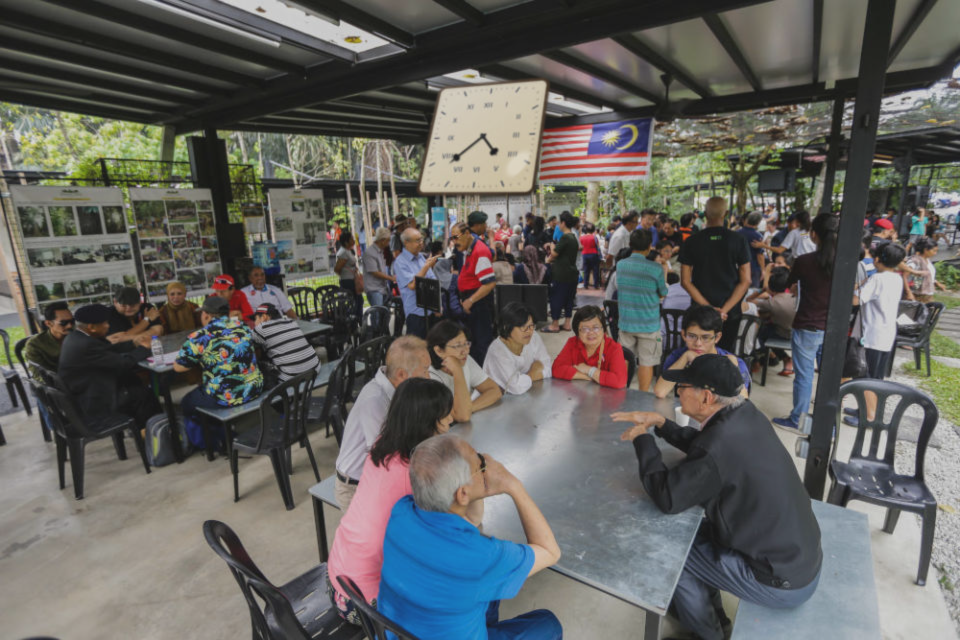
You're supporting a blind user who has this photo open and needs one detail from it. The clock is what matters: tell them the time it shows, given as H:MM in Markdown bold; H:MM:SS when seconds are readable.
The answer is **4:38**
